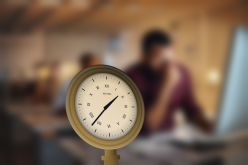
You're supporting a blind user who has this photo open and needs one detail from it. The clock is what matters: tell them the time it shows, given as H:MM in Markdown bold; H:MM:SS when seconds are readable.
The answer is **1:37**
